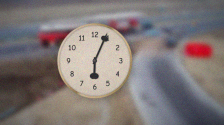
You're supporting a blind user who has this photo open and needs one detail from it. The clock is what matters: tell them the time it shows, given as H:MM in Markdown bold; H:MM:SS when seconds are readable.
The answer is **6:04**
